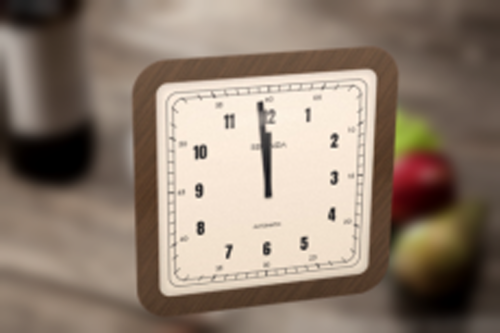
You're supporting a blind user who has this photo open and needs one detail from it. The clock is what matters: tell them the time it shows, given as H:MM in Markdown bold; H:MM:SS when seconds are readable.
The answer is **11:59**
